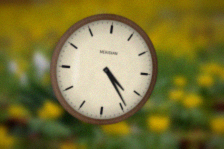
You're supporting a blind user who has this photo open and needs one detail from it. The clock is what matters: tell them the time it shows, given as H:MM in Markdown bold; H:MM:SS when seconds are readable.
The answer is **4:24**
